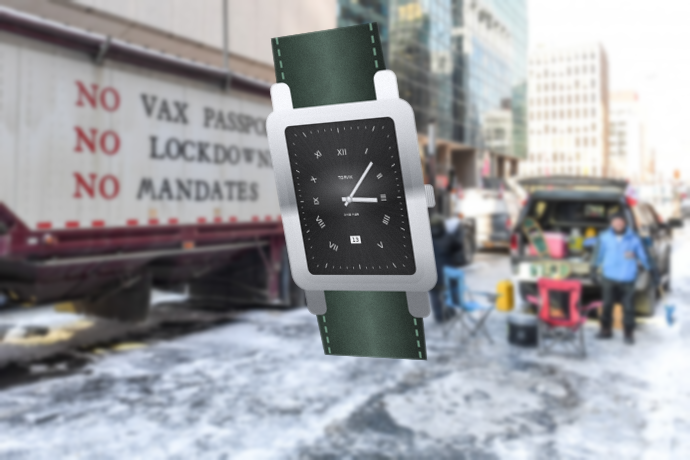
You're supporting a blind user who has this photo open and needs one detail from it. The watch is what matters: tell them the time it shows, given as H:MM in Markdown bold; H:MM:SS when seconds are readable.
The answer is **3:07**
